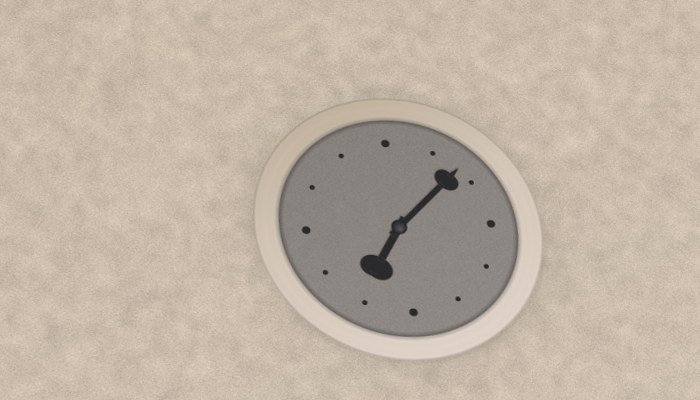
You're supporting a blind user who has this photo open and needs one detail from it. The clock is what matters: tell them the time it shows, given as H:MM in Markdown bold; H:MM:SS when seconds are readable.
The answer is **7:08**
